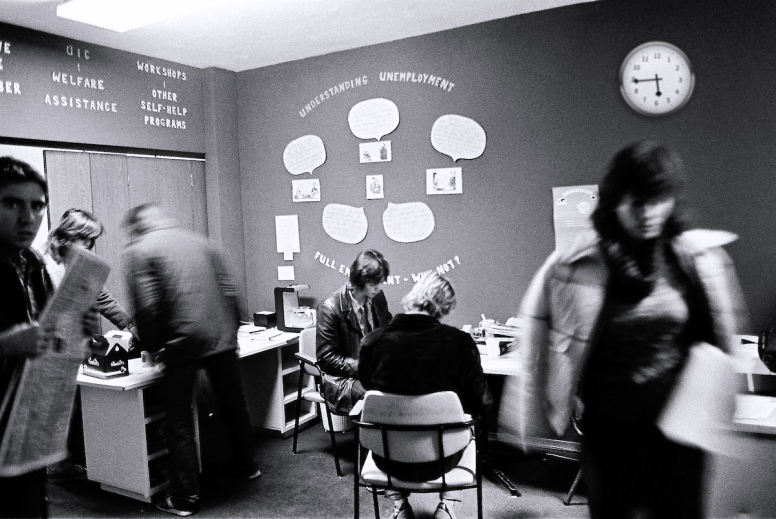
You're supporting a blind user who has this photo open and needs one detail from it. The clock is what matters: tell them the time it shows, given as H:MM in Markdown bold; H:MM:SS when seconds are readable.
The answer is **5:44**
